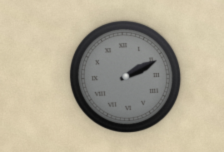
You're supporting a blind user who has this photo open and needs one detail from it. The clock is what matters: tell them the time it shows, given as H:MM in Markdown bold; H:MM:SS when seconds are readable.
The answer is **2:11**
